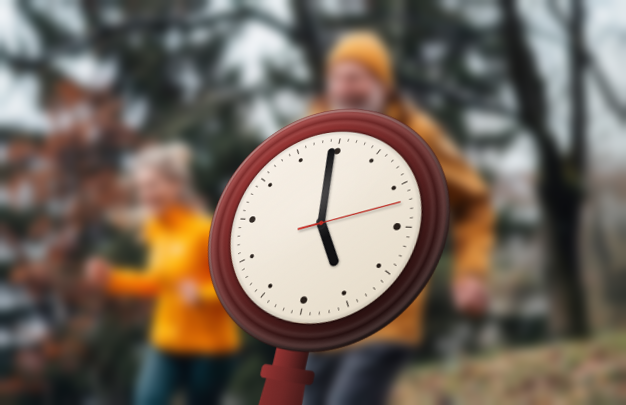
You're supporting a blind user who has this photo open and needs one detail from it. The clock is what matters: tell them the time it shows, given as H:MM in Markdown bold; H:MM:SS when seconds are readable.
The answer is **4:59:12**
